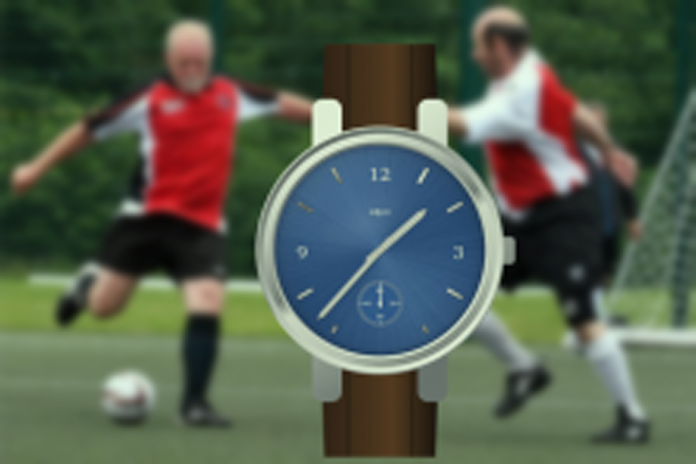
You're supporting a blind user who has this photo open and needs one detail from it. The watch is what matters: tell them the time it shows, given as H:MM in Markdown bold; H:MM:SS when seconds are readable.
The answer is **1:37**
